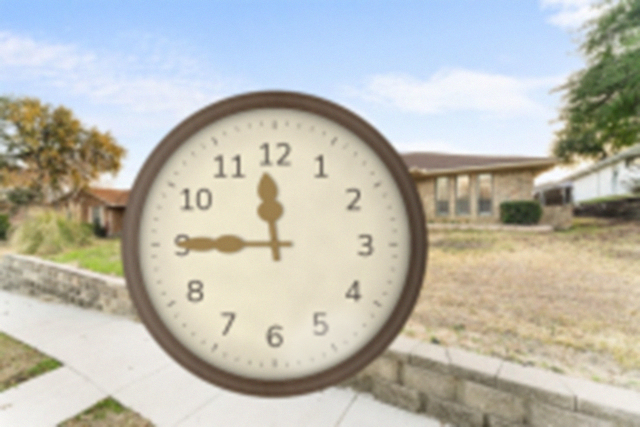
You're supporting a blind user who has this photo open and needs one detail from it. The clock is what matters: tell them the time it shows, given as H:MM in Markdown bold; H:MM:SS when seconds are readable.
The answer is **11:45**
